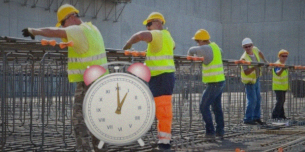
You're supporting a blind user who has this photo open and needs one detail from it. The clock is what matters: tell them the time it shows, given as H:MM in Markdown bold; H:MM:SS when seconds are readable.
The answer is **1:00**
